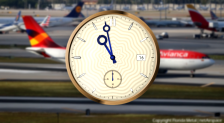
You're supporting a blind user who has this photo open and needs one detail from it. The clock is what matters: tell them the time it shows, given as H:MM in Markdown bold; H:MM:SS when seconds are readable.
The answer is **10:58**
